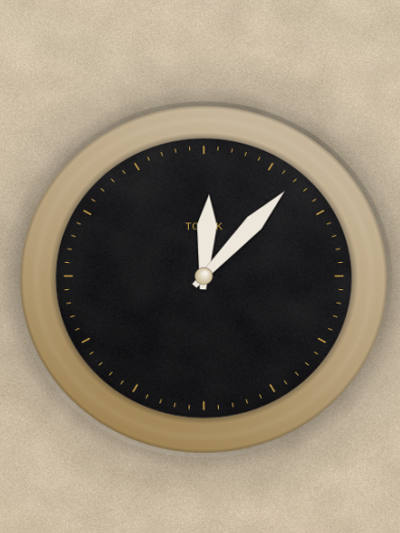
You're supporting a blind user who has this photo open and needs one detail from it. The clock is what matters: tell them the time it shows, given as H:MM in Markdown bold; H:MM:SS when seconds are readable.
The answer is **12:07**
